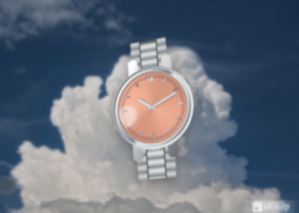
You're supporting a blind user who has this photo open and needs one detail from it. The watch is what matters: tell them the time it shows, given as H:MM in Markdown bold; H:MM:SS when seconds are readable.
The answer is **10:11**
